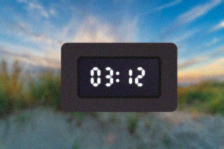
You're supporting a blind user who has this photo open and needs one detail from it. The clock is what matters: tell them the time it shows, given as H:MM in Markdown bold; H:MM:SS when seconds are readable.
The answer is **3:12**
